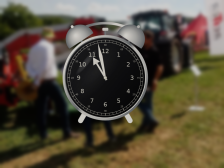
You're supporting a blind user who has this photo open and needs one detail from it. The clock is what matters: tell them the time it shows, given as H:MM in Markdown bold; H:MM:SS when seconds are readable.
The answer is **10:58**
